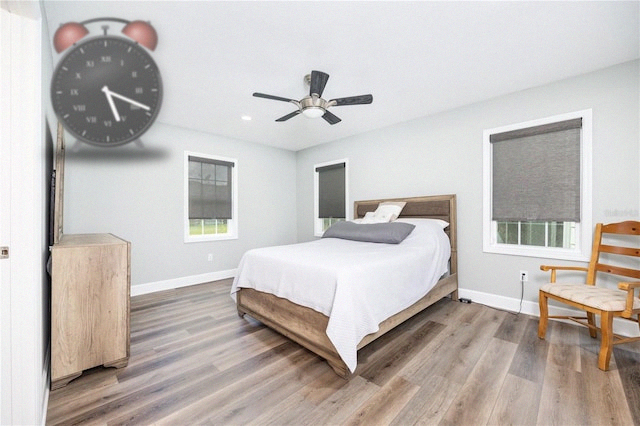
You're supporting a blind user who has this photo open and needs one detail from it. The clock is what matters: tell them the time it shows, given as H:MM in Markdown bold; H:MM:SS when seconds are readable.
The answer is **5:19**
